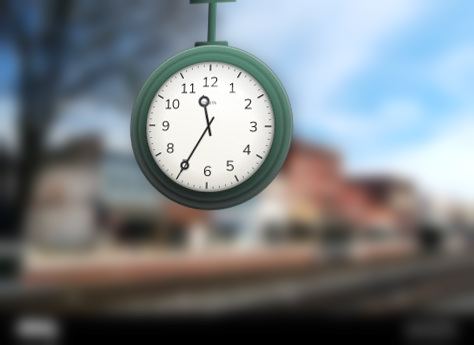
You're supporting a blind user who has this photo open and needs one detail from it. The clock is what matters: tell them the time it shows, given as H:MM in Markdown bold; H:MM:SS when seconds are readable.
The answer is **11:35**
